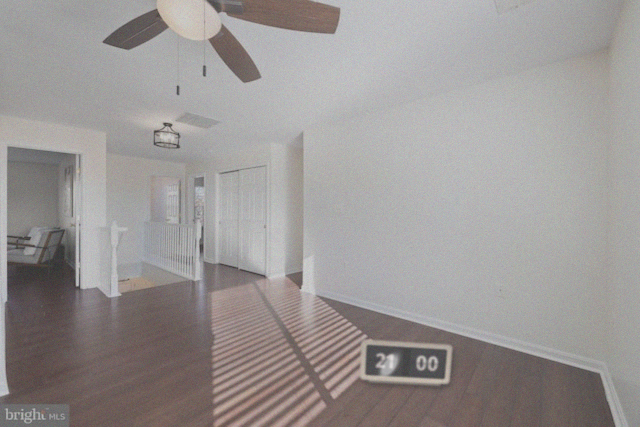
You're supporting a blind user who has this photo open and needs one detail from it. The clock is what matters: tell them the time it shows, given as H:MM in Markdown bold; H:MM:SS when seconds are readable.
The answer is **21:00**
